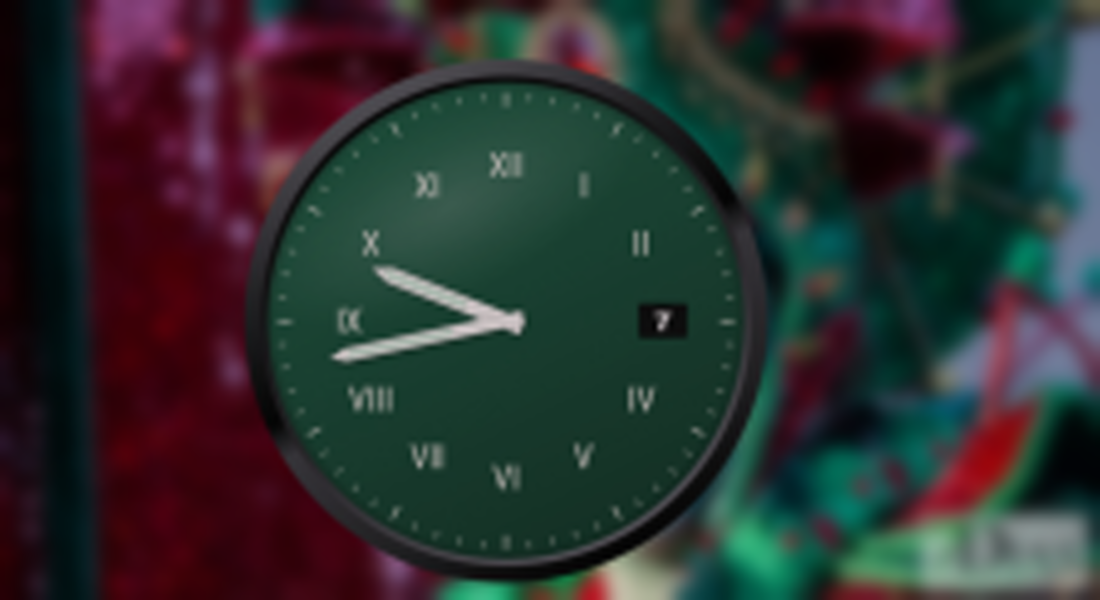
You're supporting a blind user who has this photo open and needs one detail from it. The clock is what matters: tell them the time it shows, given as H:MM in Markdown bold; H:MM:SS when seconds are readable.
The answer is **9:43**
